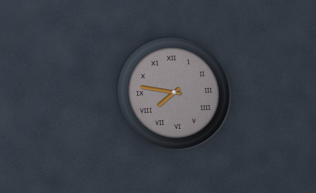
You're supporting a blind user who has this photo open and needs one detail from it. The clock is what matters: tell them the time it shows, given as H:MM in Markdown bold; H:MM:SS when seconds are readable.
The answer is **7:47**
